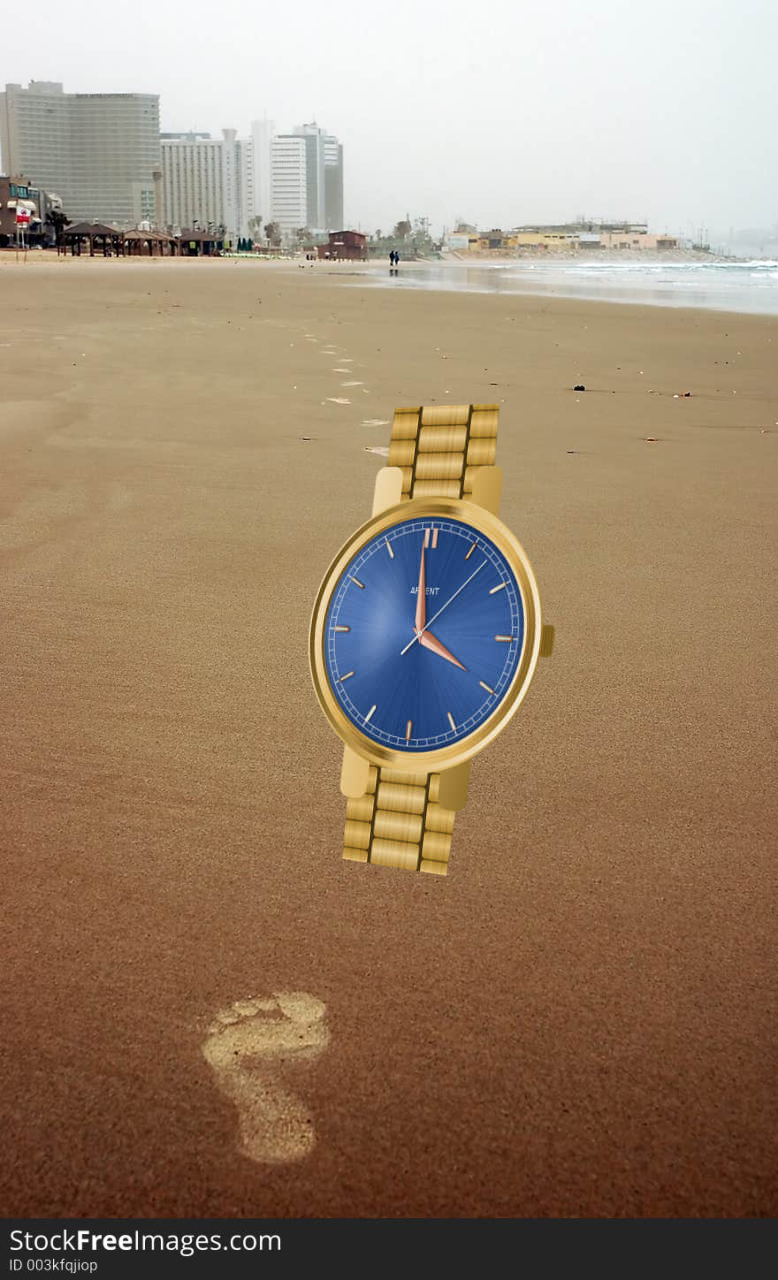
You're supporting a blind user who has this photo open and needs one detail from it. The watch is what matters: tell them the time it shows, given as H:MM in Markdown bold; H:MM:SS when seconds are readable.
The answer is **3:59:07**
